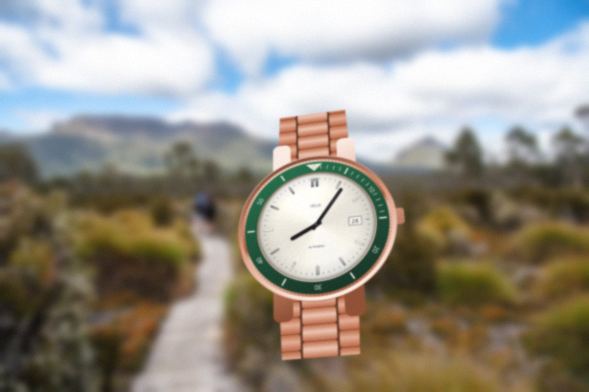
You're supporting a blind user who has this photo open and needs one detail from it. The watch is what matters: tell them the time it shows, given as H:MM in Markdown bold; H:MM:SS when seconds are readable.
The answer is **8:06**
